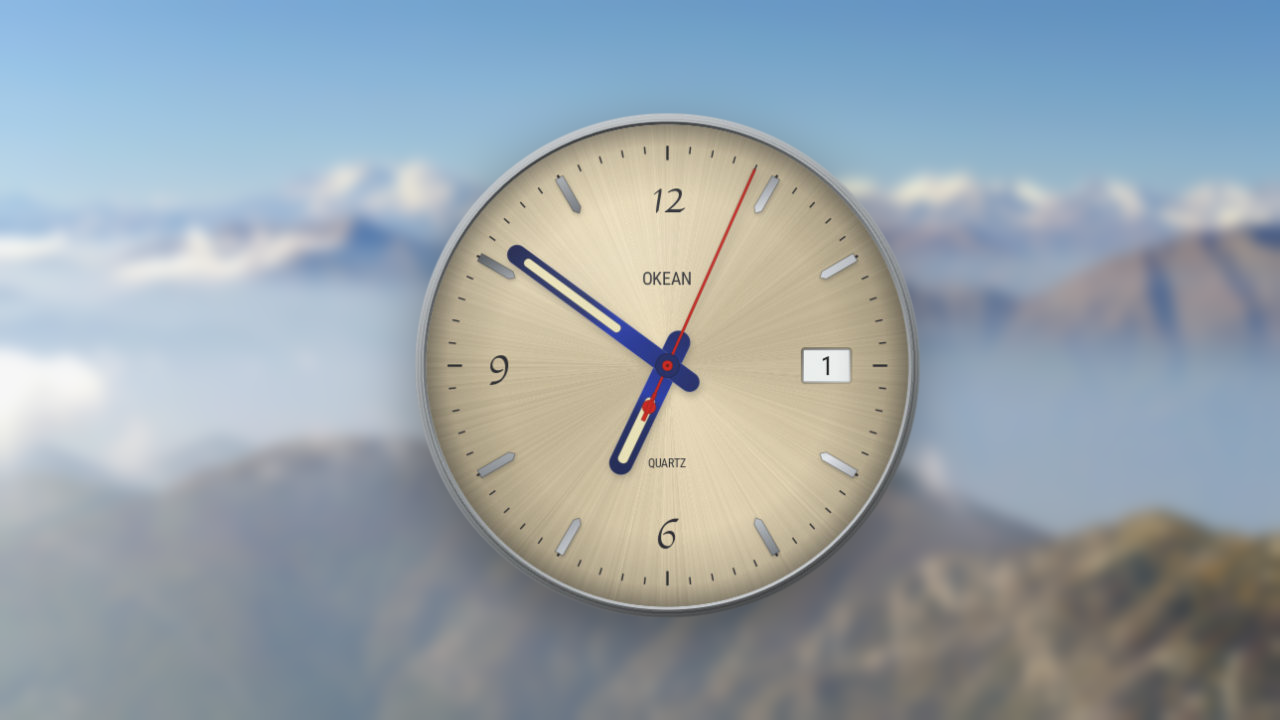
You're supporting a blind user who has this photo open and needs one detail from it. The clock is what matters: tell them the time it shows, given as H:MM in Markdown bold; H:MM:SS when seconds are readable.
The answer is **6:51:04**
